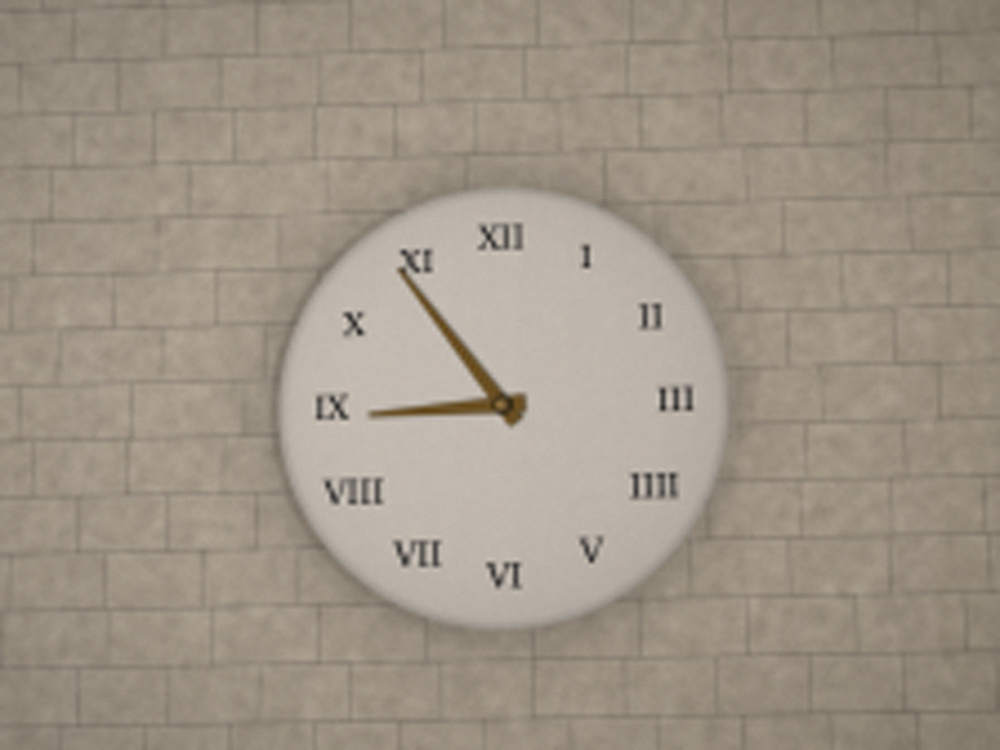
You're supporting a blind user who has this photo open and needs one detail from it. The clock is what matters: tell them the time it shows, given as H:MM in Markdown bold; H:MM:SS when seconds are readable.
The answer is **8:54**
